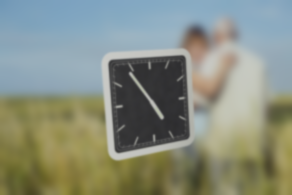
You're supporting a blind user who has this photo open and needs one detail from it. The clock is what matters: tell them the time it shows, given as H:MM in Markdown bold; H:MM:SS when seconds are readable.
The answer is **4:54**
